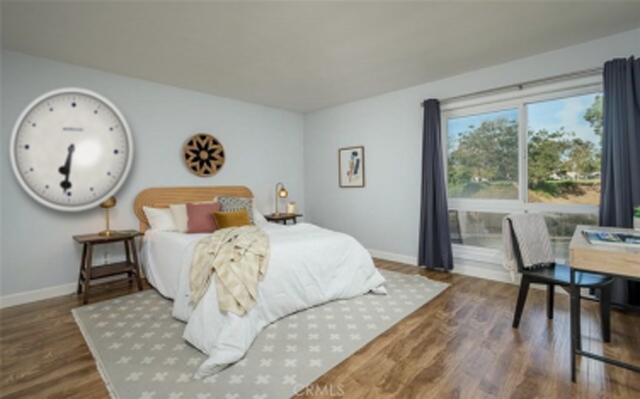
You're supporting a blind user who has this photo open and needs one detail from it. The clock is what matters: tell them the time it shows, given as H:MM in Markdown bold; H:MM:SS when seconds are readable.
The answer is **6:31**
